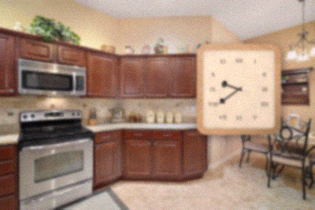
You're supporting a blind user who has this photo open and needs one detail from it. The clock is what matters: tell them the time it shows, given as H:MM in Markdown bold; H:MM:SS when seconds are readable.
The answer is **9:39**
